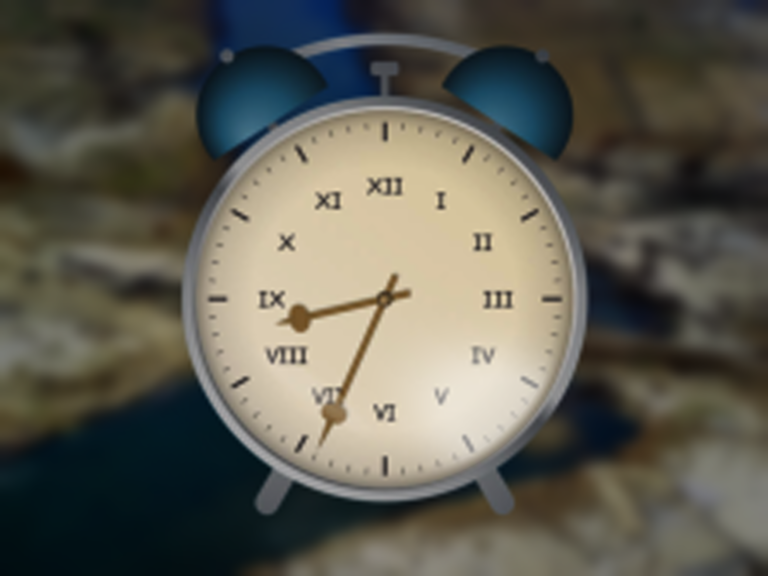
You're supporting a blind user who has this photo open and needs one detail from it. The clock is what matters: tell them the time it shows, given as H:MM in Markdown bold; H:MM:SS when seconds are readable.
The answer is **8:34**
